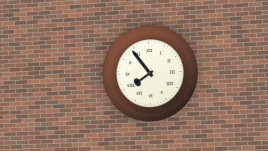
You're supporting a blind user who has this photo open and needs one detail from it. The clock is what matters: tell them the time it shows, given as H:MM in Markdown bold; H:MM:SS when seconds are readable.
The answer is **7:54**
